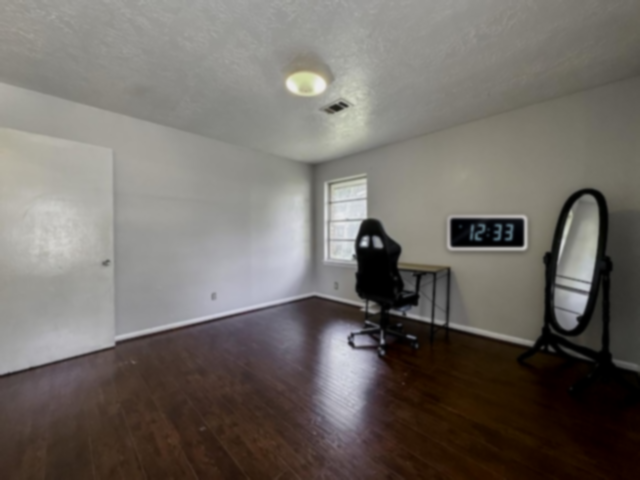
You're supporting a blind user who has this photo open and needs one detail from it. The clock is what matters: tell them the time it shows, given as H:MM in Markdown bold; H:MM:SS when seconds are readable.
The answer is **12:33**
